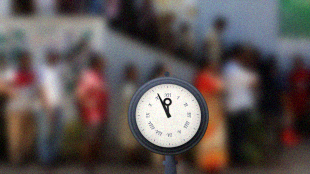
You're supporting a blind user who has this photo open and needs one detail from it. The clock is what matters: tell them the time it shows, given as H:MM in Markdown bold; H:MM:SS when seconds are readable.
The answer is **11:56**
